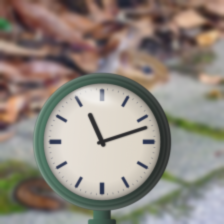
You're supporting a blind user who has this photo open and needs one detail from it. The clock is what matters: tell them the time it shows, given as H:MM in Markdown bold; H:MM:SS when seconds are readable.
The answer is **11:12**
